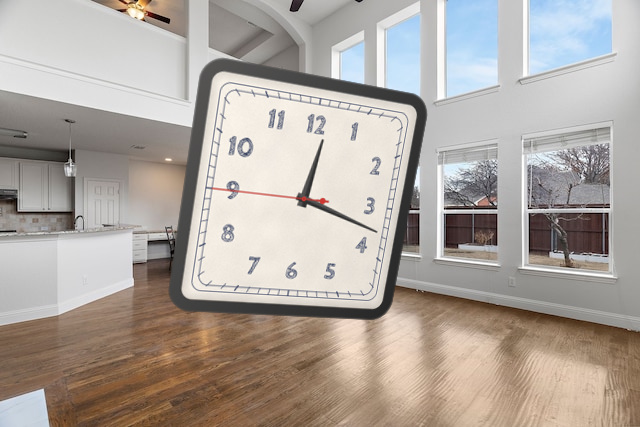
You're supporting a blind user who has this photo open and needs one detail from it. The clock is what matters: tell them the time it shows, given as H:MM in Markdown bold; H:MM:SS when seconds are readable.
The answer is **12:17:45**
